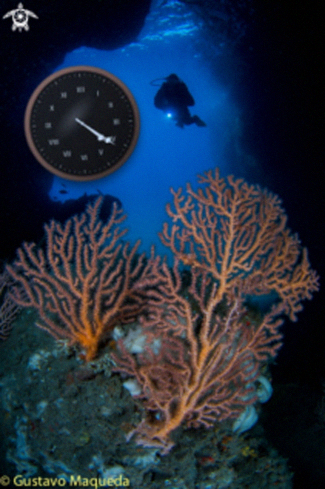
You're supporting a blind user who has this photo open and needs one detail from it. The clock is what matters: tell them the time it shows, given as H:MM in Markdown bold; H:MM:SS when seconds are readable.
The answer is **4:21**
